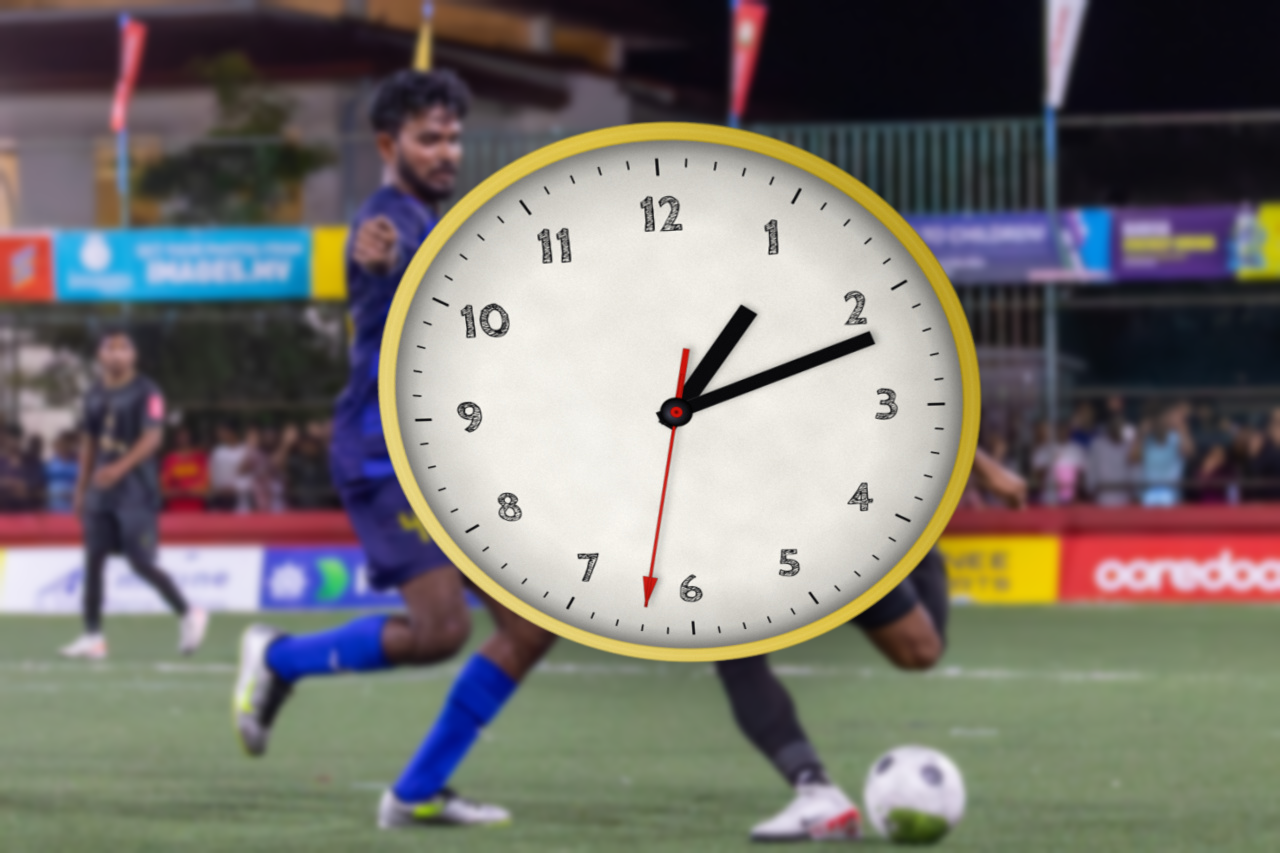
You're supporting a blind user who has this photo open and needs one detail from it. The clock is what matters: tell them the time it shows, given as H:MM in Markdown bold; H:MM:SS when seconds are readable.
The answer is **1:11:32**
